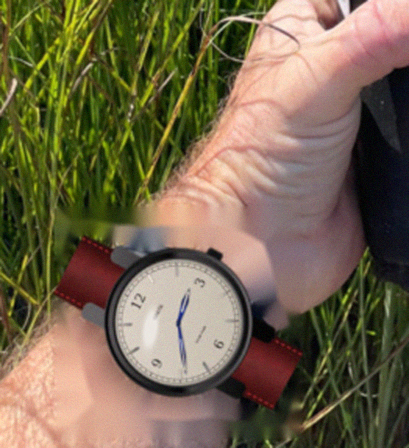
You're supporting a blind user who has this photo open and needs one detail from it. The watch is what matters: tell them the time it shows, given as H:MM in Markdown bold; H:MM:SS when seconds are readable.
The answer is **2:39**
